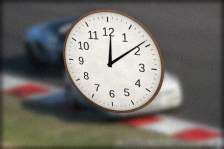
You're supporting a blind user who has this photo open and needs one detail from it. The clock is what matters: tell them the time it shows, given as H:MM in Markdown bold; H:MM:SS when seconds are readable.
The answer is **12:09**
